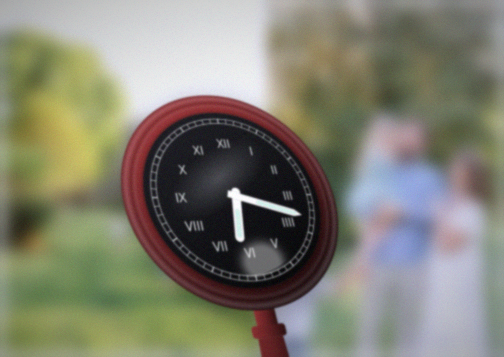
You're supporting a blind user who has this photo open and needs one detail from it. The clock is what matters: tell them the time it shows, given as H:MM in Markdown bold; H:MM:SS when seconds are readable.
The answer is **6:18**
